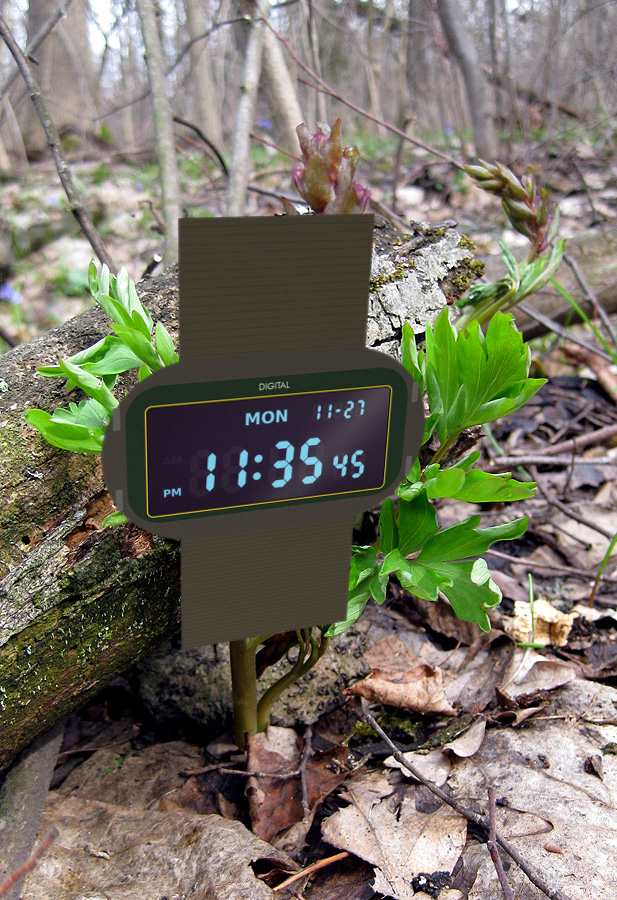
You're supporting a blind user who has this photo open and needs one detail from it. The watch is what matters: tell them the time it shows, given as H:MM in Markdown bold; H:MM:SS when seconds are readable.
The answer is **11:35:45**
